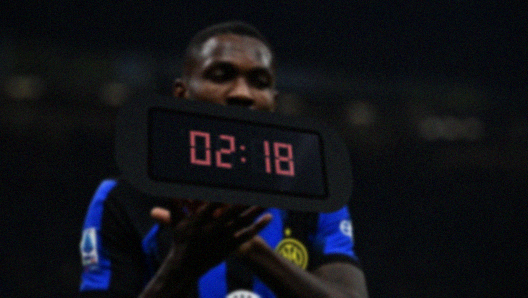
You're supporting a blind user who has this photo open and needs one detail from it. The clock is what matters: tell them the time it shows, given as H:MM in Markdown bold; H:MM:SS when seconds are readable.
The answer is **2:18**
